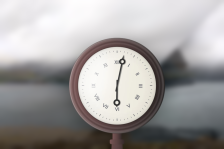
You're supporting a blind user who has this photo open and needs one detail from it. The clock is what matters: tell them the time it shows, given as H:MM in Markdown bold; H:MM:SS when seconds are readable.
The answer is **6:02**
